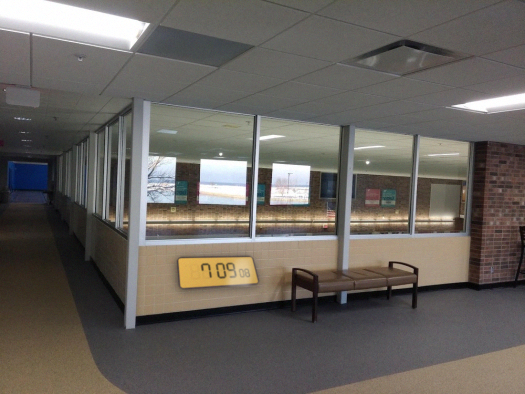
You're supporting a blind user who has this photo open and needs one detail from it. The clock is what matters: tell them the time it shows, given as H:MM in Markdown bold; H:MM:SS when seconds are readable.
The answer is **7:09:08**
